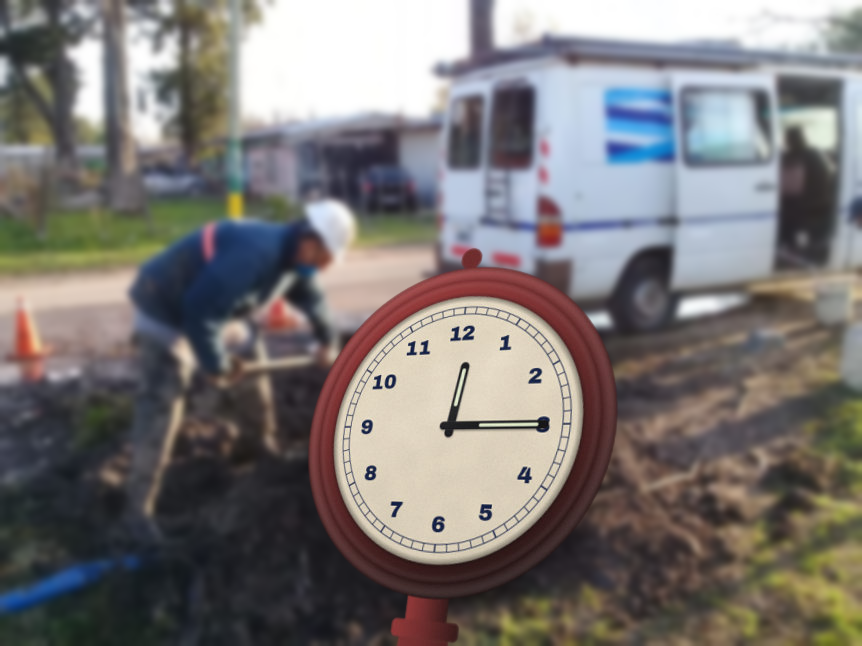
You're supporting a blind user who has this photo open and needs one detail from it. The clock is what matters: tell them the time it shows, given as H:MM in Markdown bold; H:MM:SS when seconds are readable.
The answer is **12:15**
